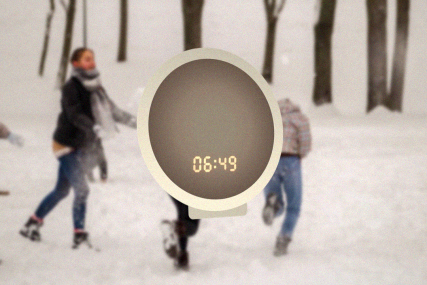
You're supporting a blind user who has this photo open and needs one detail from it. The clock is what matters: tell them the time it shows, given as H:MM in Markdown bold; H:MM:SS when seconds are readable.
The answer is **6:49**
